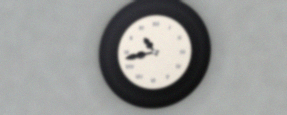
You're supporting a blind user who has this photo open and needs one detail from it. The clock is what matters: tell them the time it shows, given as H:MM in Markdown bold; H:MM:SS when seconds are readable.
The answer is **10:43**
